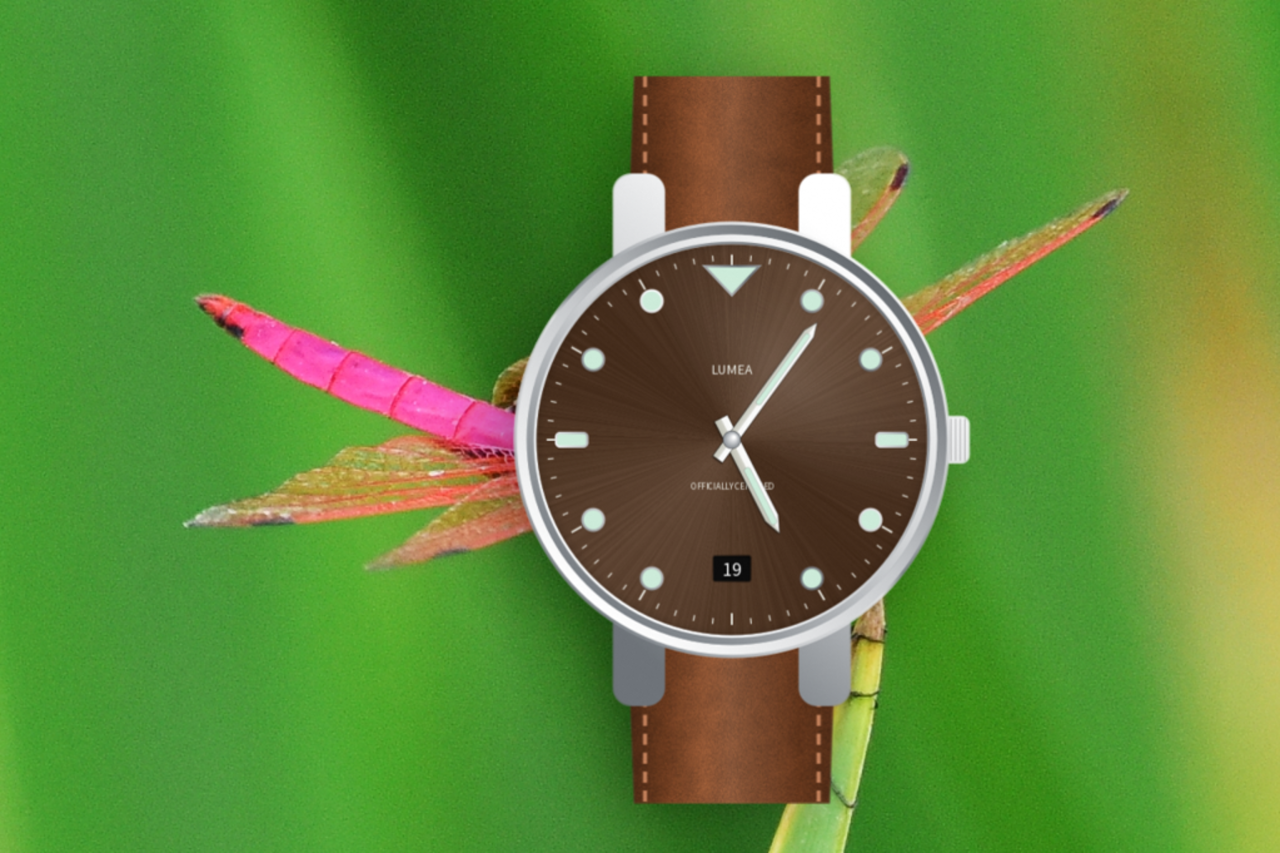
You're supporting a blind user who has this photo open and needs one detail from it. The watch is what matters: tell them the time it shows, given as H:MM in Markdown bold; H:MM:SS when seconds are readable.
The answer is **5:06**
